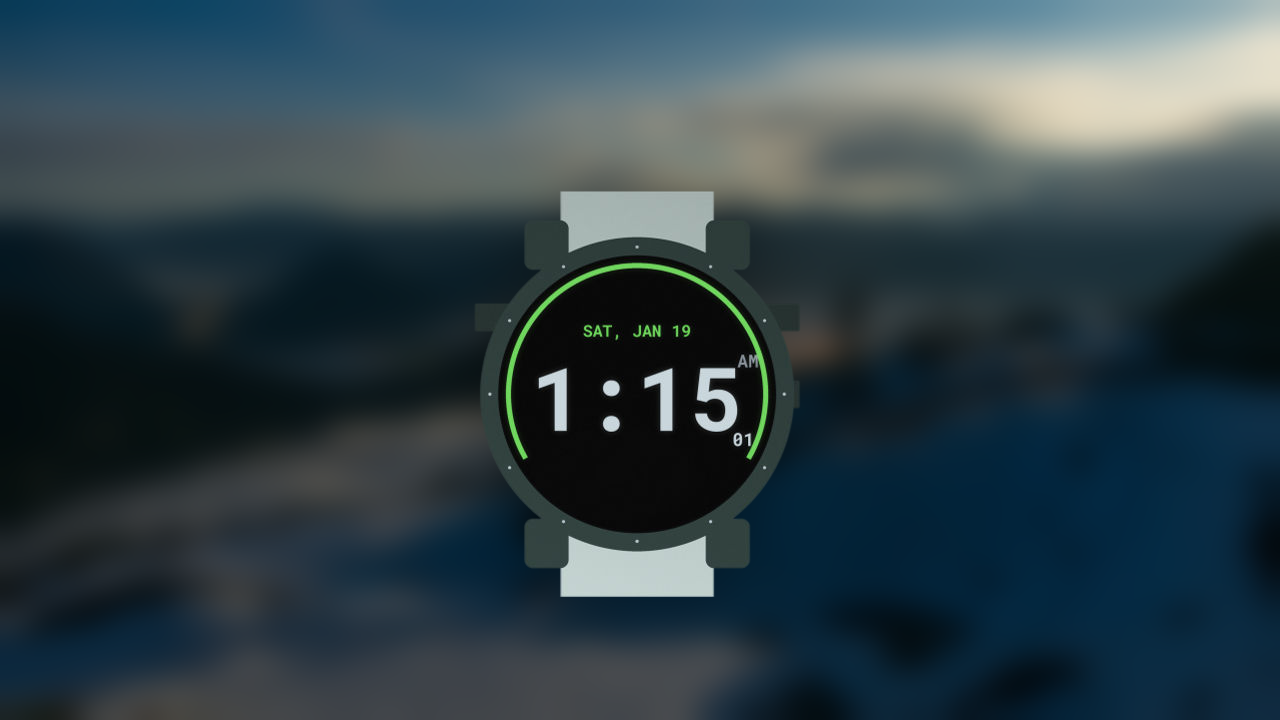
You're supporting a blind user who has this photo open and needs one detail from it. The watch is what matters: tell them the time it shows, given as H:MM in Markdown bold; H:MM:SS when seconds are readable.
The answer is **1:15:01**
